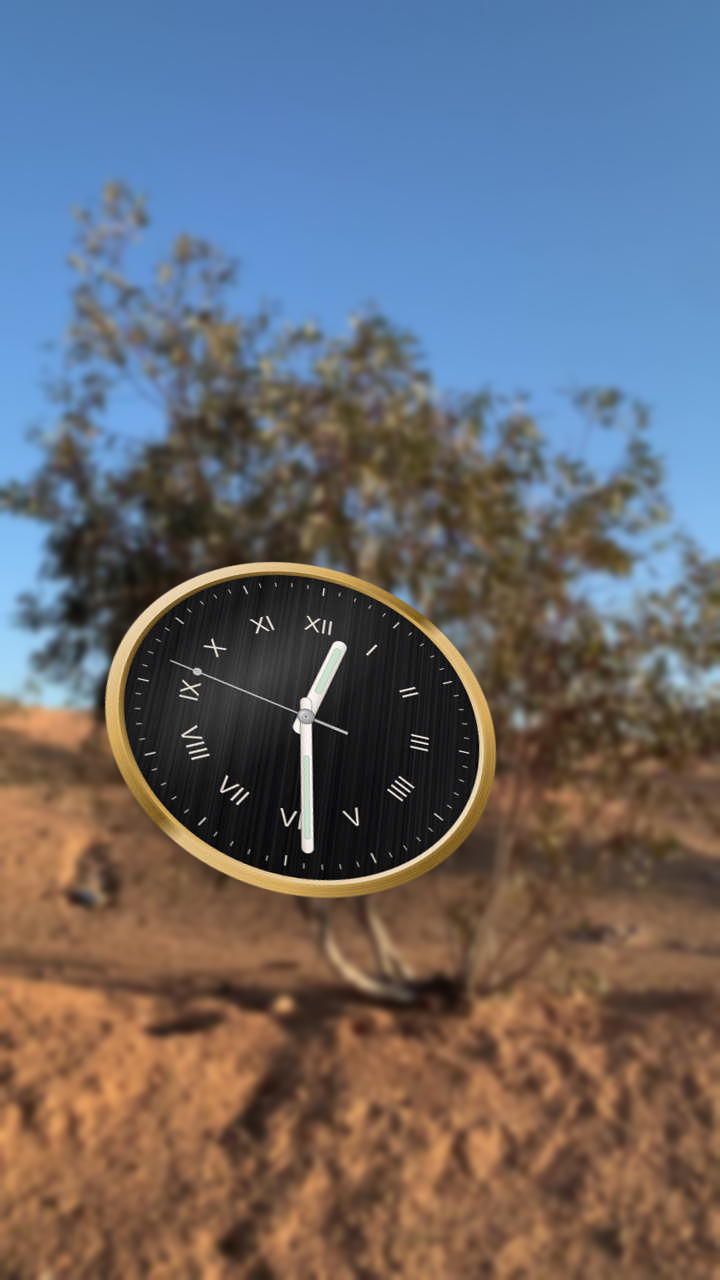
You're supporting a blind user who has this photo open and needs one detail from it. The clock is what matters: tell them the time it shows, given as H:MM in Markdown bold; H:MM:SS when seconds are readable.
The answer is **12:28:47**
